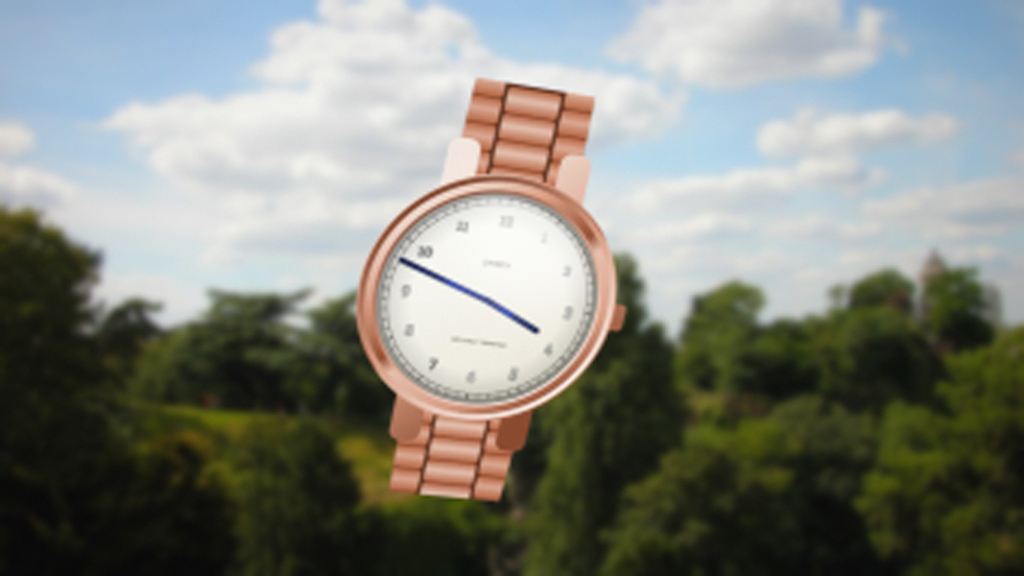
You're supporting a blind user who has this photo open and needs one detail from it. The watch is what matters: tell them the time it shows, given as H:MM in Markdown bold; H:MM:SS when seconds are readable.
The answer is **3:48**
